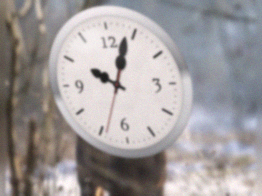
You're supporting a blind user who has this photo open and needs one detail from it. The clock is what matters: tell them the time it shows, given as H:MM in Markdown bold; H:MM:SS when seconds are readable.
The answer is **10:03:34**
